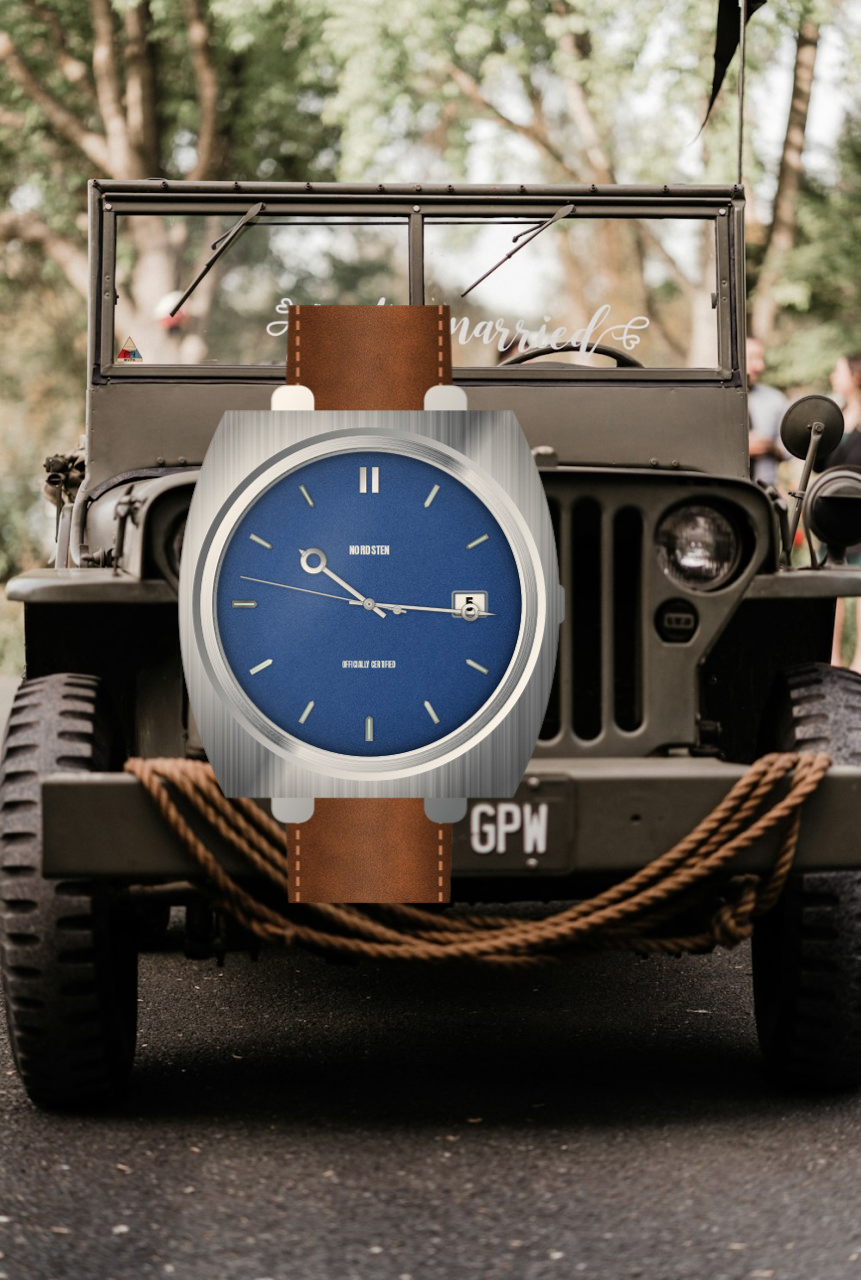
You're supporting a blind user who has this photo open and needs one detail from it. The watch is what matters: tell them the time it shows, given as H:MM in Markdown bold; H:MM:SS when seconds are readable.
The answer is **10:15:47**
